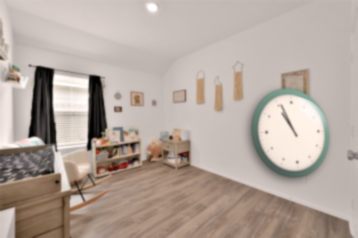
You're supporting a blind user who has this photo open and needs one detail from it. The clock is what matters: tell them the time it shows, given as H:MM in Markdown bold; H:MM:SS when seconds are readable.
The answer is **10:56**
